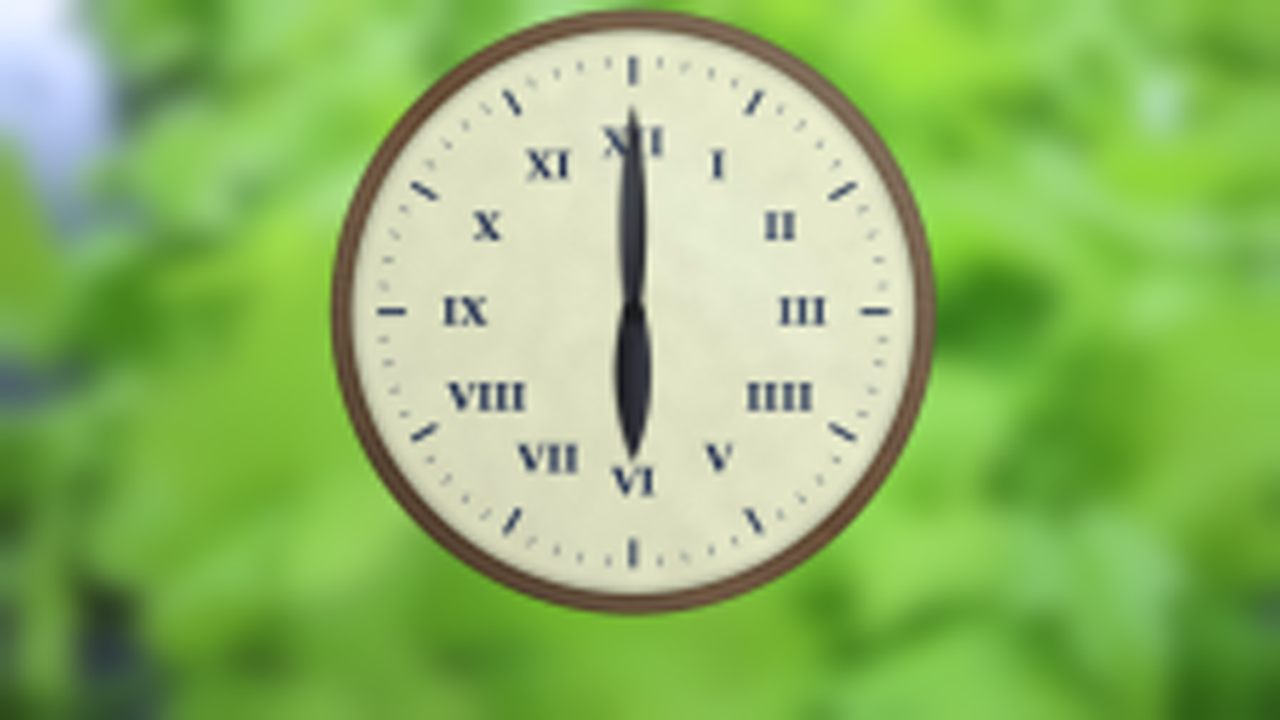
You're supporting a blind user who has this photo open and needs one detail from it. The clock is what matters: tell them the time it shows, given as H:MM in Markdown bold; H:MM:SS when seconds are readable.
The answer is **6:00**
